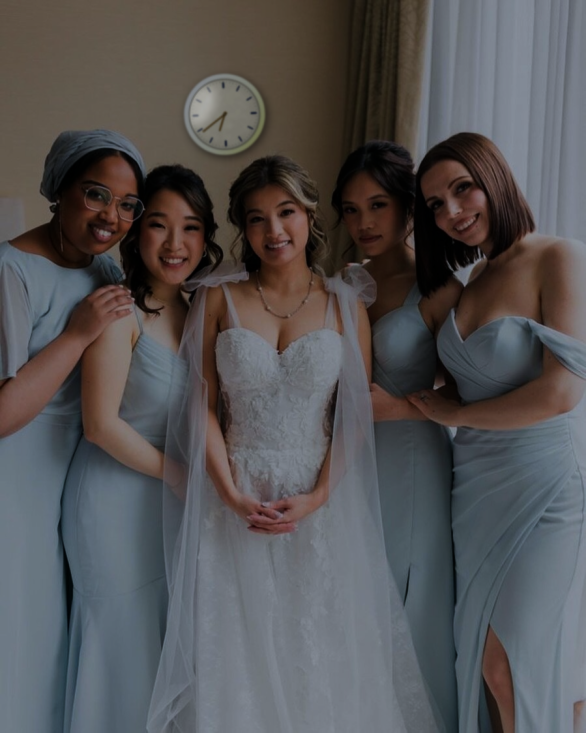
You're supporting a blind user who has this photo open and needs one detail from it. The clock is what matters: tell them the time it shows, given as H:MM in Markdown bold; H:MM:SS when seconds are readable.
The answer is **6:39**
